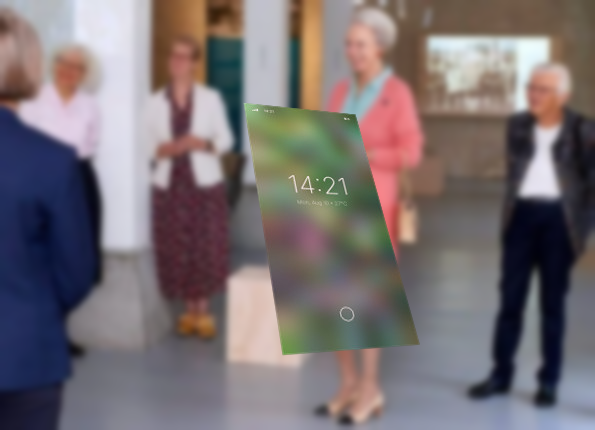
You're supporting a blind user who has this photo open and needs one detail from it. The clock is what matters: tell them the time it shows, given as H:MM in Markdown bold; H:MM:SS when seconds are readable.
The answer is **14:21**
